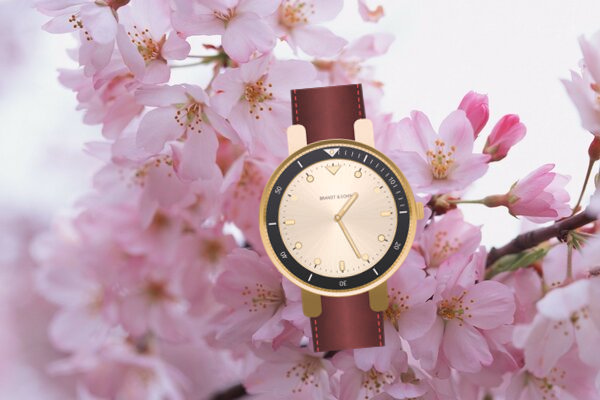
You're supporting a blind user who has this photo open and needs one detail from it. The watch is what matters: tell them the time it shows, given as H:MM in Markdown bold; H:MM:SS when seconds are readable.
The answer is **1:26**
